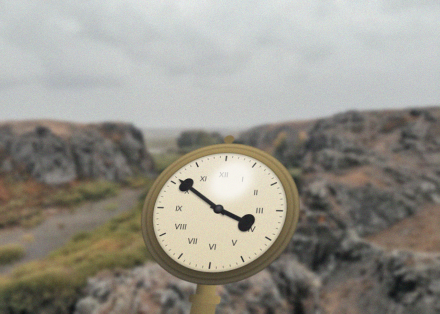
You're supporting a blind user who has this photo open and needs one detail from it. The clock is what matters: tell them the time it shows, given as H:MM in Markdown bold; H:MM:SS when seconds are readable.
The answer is **3:51**
